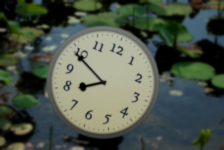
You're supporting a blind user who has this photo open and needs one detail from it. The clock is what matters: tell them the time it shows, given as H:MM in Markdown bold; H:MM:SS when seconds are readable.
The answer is **7:49**
